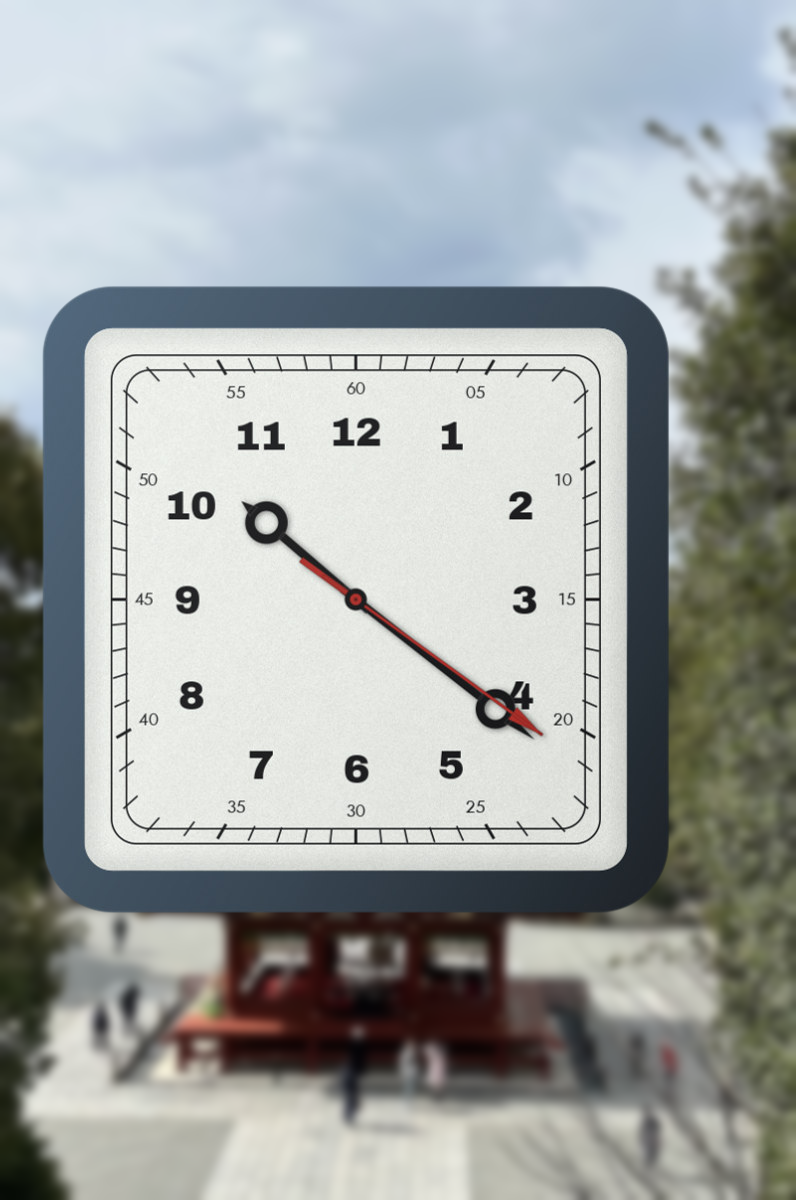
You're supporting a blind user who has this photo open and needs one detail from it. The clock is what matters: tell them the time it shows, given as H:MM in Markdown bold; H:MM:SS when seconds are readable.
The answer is **10:21:21**
